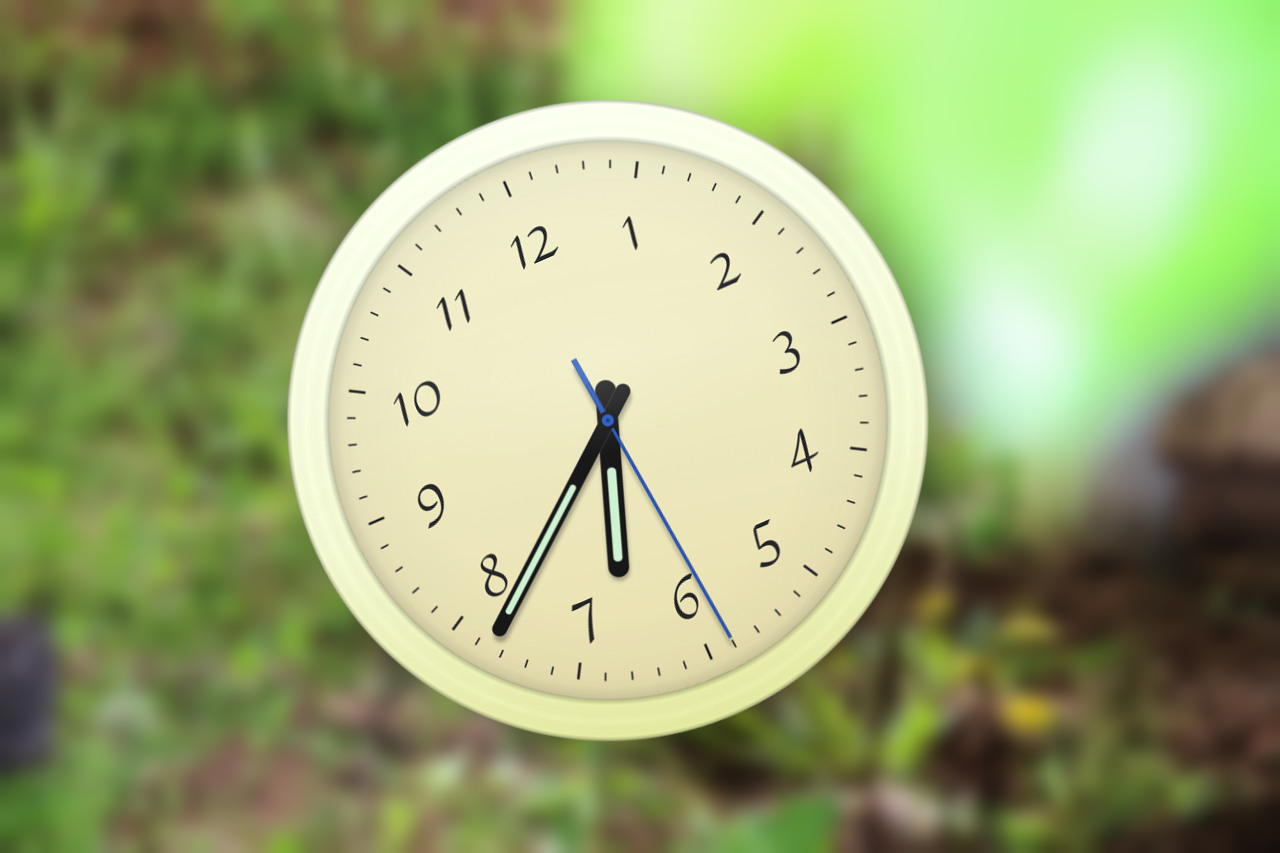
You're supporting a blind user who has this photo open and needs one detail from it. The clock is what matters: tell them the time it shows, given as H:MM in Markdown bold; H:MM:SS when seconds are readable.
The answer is **6:38:29**
